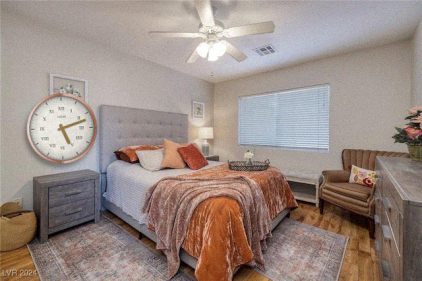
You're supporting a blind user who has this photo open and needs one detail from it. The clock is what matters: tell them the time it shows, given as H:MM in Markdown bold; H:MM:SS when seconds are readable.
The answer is **5:12**
